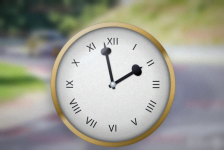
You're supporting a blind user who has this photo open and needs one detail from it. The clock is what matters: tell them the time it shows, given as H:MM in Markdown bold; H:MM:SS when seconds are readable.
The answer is **1:58**
